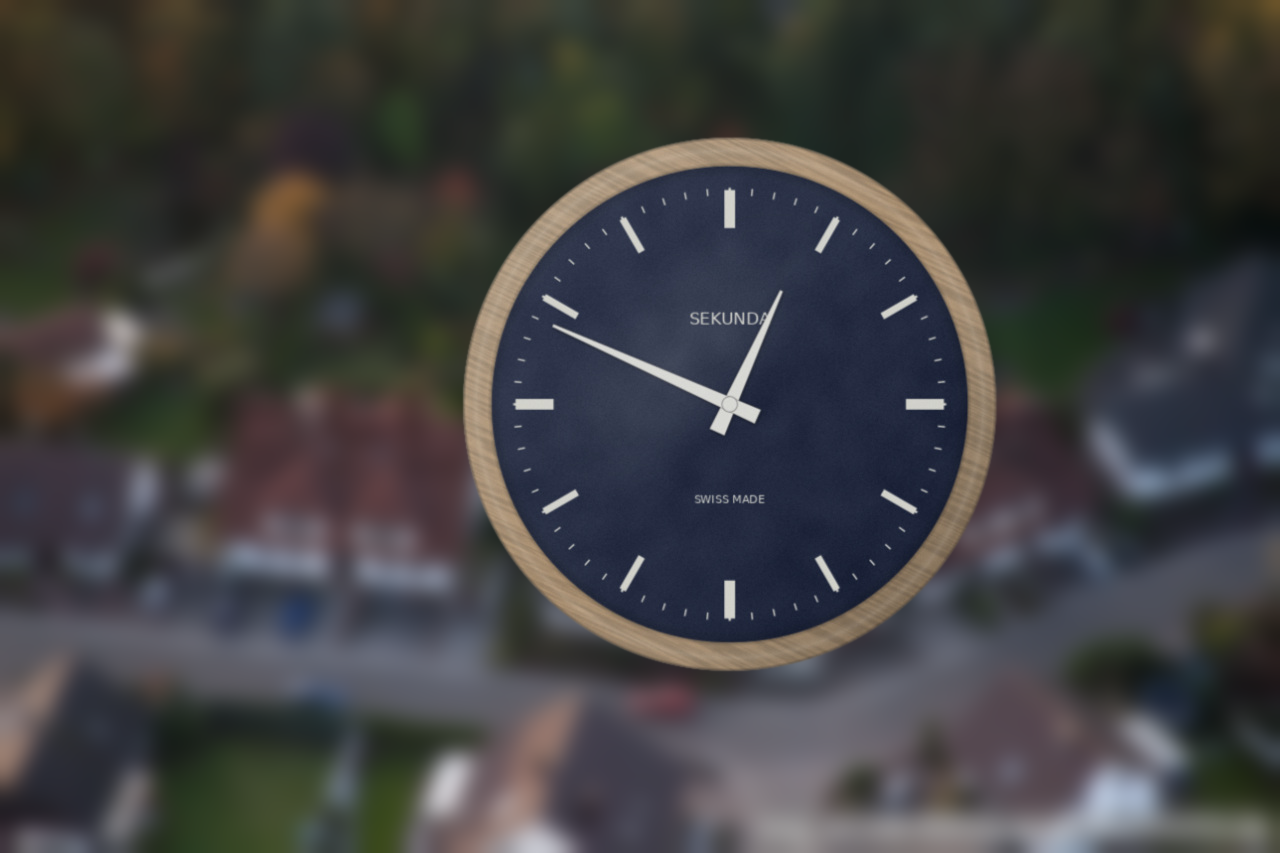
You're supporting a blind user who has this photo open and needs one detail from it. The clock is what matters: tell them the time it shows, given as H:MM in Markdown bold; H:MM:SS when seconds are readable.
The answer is **12:49**
